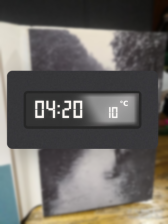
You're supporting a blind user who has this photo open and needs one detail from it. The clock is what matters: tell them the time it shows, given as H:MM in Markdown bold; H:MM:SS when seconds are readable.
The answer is **4:20**
